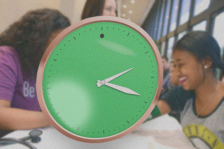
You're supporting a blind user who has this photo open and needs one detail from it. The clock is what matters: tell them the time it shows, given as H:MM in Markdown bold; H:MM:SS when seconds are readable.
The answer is **2:19**
